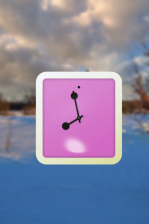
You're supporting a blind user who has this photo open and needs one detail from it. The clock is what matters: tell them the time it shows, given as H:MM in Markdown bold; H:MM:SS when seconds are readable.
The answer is **7:58**
